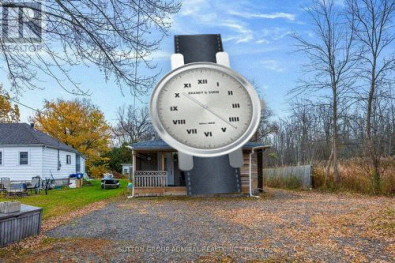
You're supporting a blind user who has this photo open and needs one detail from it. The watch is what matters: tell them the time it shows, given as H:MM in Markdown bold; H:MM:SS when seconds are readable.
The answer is **10:22**
